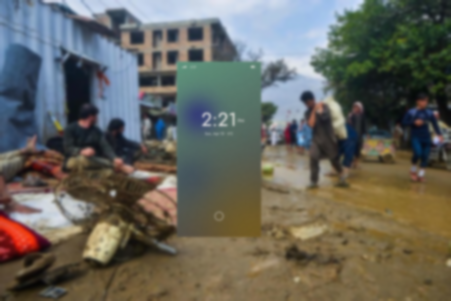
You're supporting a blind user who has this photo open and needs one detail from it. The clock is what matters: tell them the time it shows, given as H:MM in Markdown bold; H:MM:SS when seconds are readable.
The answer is **2:21**
